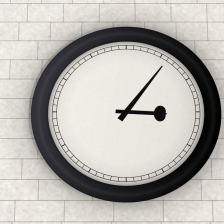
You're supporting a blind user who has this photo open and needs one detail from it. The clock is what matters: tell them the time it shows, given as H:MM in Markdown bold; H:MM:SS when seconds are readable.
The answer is **3:06**
